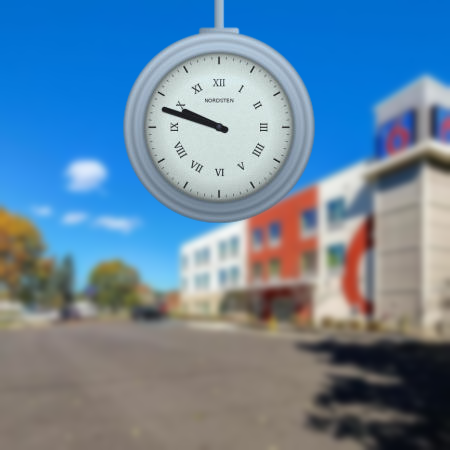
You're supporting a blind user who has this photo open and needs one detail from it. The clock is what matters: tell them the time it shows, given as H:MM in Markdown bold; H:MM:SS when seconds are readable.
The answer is **9:48**
